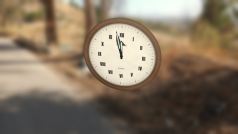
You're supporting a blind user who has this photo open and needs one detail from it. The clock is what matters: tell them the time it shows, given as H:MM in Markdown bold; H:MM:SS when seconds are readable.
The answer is **11:58**
